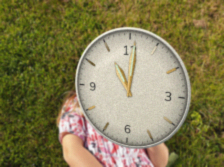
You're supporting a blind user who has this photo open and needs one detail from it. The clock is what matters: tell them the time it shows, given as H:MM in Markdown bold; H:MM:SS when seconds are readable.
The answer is **11:01**
